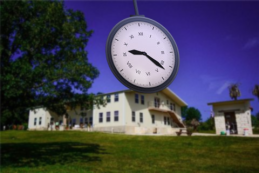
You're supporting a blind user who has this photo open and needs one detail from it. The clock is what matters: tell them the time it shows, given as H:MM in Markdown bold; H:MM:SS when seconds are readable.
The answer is **9:22**
